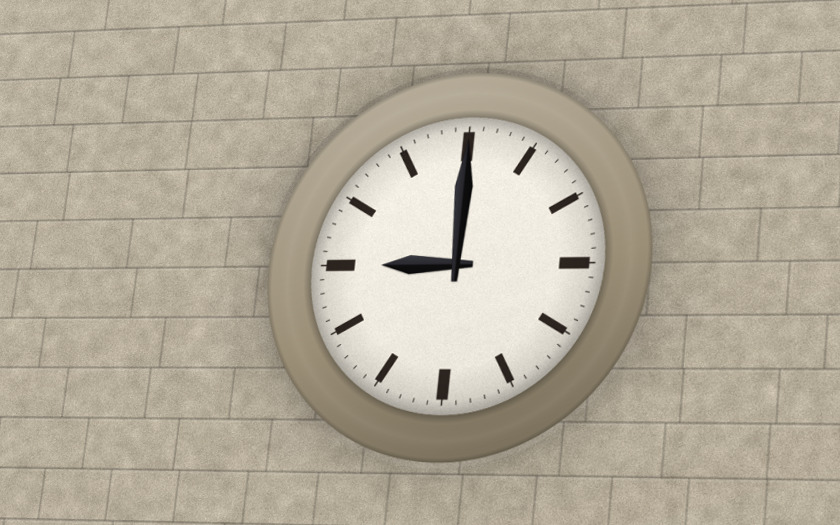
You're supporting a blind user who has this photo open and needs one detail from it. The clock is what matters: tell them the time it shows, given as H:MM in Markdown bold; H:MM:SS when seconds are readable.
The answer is **9:00**
